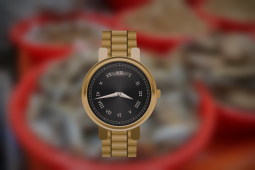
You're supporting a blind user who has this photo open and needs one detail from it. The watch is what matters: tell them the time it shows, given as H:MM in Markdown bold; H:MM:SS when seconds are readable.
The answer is **3:43**
